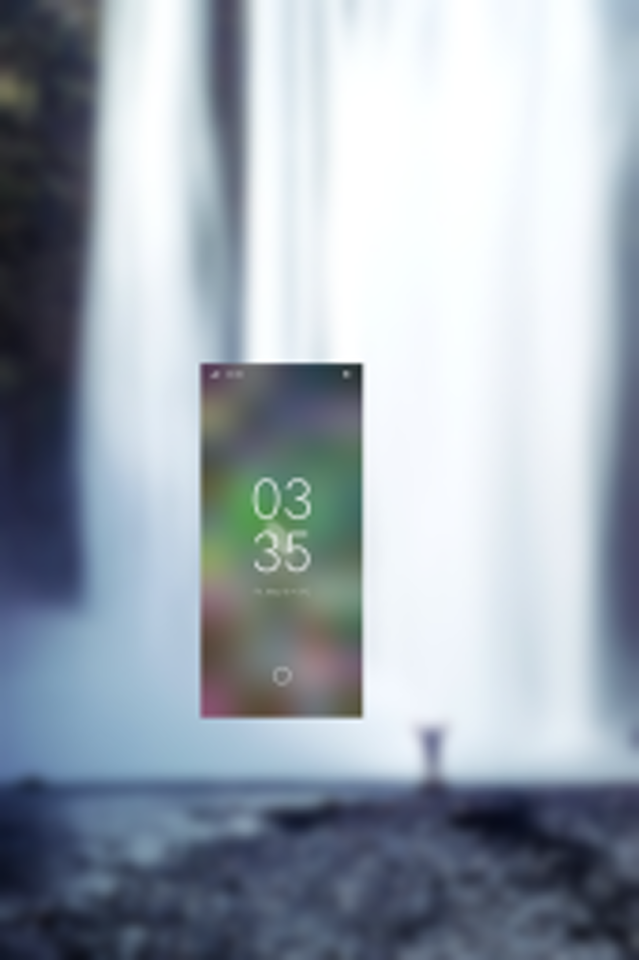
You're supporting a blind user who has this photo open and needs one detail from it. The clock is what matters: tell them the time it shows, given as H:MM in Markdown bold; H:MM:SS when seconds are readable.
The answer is **3:35**
